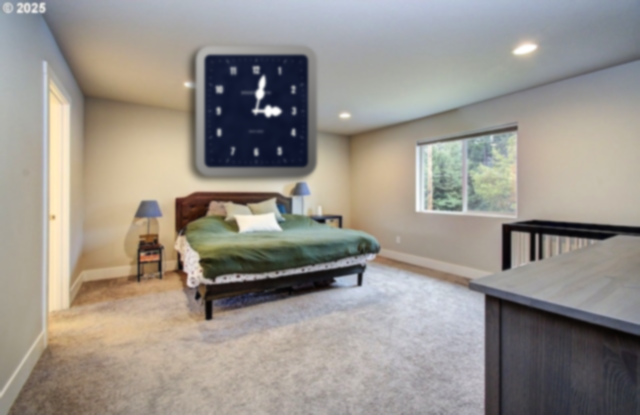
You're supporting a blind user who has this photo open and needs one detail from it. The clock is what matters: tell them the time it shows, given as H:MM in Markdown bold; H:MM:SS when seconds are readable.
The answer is **3:02**
